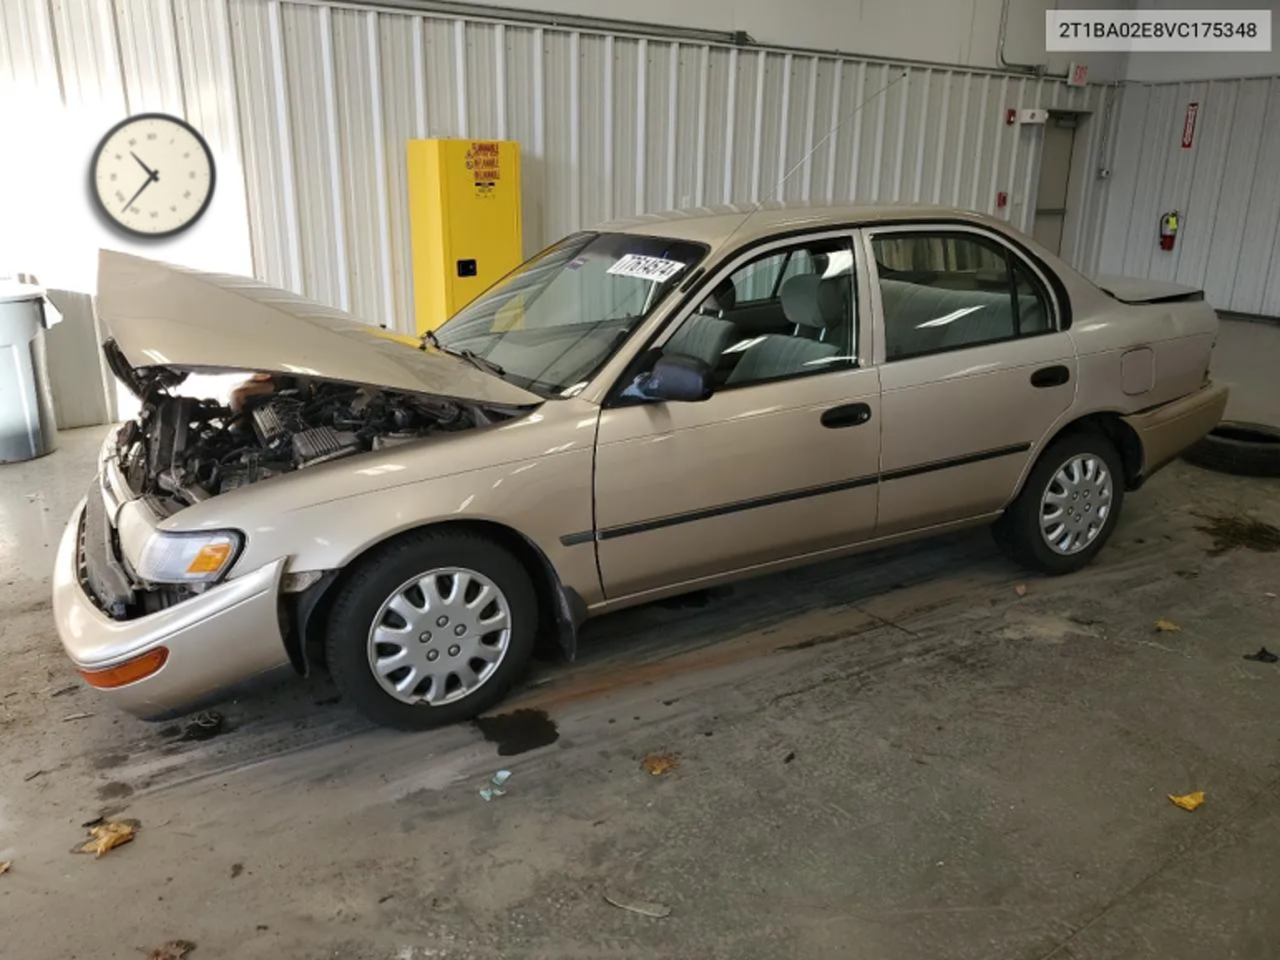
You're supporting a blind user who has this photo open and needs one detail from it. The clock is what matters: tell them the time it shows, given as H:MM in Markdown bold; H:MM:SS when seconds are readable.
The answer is **10:37**
